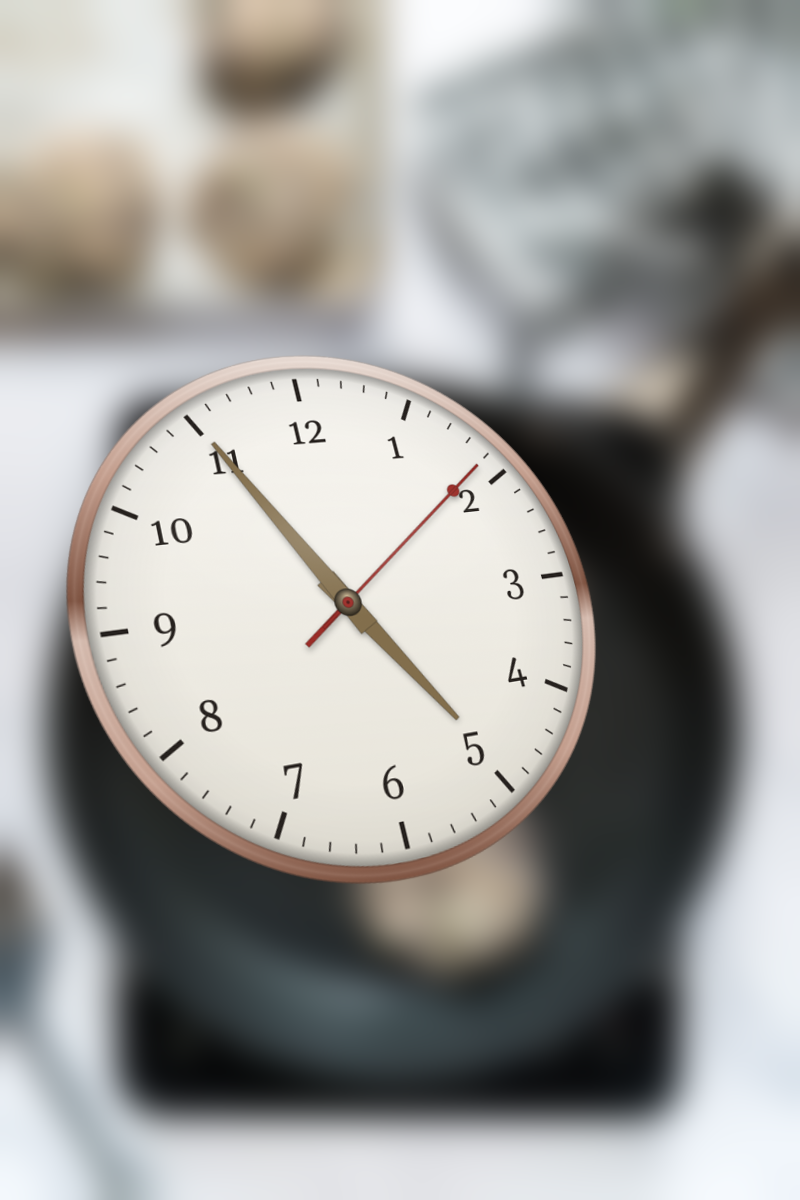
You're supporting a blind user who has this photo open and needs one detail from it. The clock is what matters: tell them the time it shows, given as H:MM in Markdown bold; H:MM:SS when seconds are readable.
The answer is **4:55:09**
